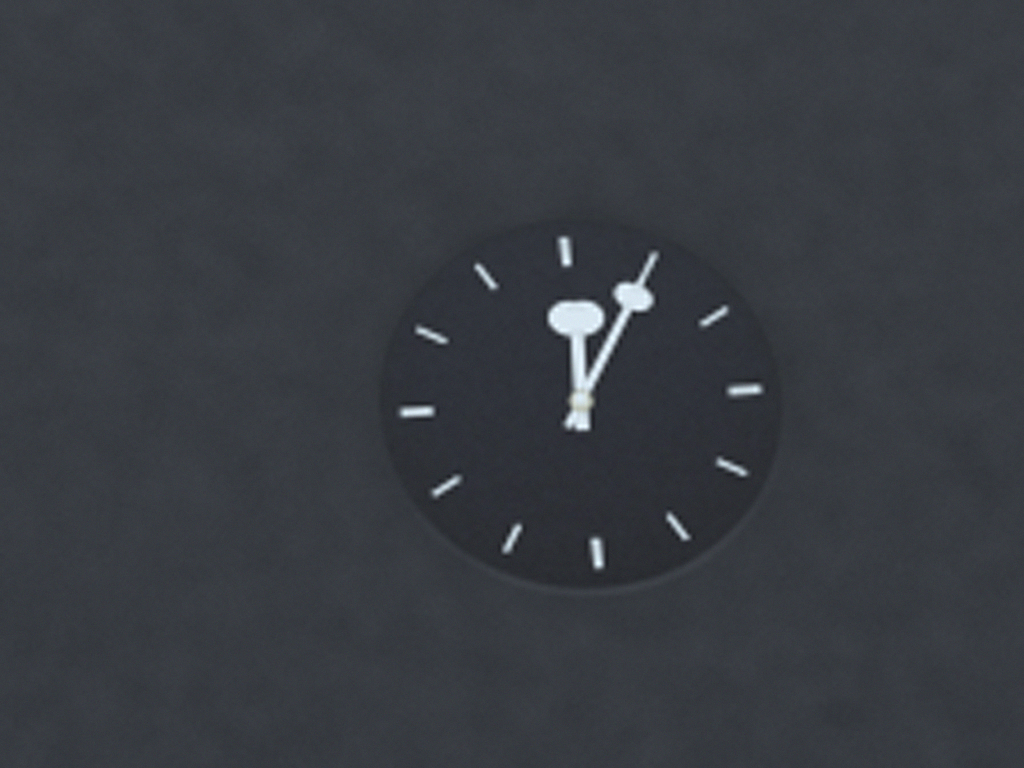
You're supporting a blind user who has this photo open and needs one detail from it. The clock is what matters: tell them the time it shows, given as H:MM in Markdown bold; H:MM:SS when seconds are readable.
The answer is **12:05**
